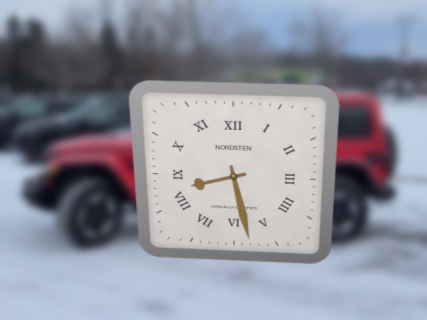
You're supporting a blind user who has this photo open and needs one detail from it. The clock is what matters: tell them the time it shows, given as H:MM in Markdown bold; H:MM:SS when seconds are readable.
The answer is **8:28**
